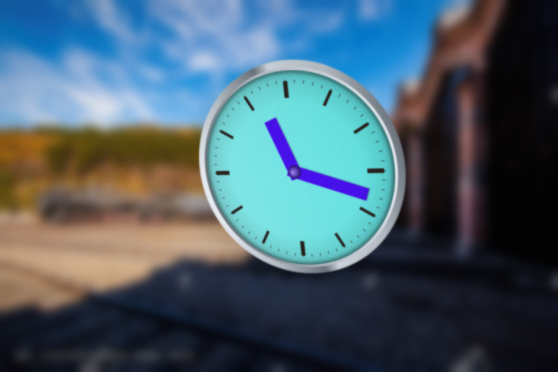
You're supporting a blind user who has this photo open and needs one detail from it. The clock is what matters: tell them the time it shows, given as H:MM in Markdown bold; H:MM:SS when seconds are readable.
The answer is **11:18**
